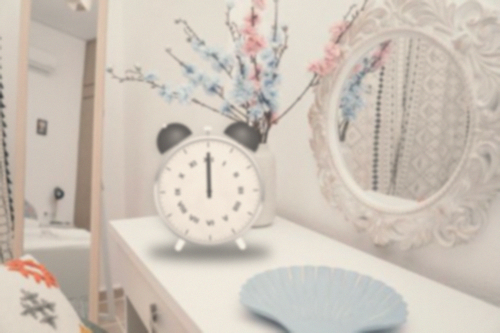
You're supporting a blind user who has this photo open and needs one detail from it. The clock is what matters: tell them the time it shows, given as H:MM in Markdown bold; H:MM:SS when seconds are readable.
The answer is **12:00**
